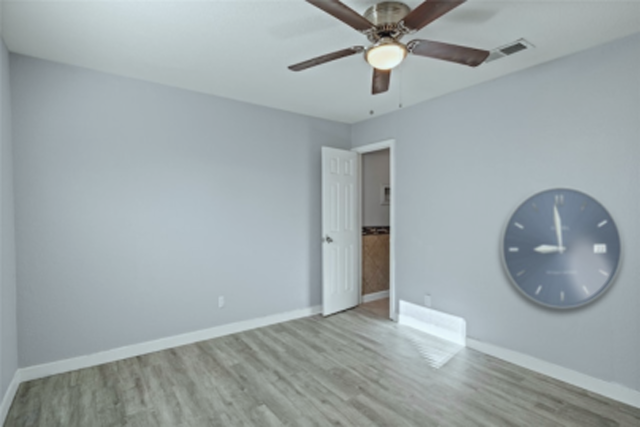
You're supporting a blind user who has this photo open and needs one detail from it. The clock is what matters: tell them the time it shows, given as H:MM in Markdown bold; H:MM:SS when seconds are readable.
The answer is **8:59**
